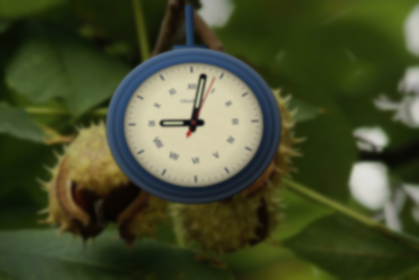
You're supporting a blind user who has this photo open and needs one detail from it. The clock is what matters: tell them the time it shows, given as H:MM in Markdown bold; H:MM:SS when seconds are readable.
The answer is **9:02:04**
